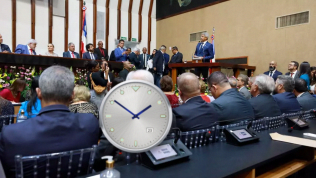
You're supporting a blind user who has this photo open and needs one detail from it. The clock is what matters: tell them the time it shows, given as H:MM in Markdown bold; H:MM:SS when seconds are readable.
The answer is **1:51**
